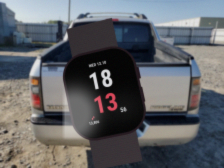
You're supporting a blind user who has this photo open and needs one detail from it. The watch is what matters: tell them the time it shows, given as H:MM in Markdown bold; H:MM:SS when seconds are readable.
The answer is **18:13**
